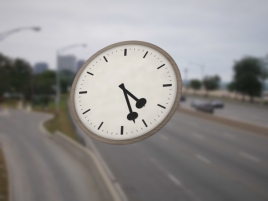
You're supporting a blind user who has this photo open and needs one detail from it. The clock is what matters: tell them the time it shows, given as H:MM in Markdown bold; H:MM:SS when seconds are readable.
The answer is **4:27**
